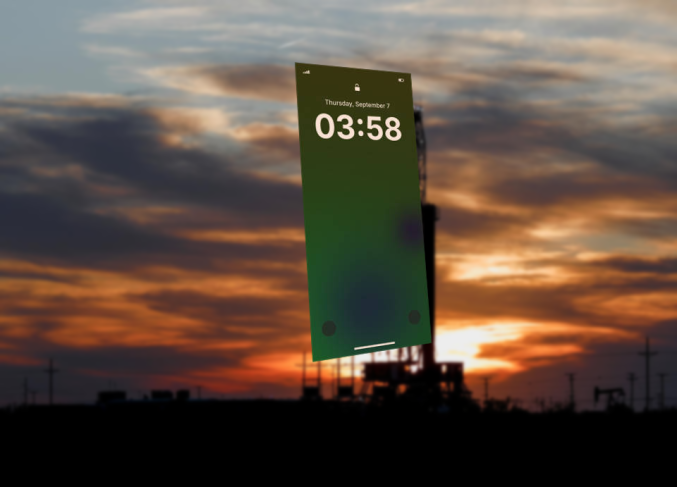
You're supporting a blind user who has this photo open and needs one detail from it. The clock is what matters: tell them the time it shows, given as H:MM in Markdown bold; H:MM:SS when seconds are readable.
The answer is **3:58**
